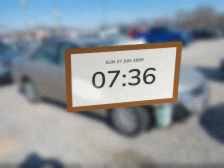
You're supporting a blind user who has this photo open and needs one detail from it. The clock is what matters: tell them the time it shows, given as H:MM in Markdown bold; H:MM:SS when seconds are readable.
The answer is **7:36**
